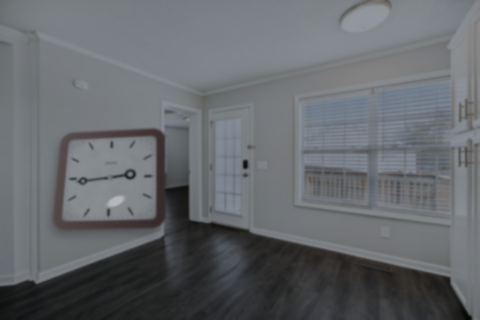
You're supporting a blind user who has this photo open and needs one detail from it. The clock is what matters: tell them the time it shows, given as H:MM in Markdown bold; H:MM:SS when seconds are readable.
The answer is **2:44**
